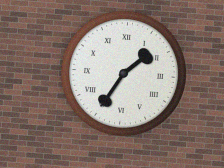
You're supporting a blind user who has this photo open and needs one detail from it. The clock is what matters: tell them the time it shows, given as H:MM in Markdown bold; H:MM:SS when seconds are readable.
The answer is **1:35**
